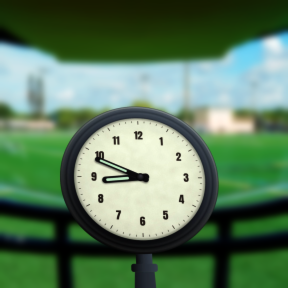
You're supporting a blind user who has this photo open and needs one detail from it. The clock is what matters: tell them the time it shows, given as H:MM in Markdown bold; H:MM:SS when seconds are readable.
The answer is **8:49**
